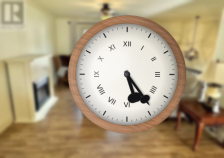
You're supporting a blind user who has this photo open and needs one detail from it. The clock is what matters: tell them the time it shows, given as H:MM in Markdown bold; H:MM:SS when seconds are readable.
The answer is **5:24**
